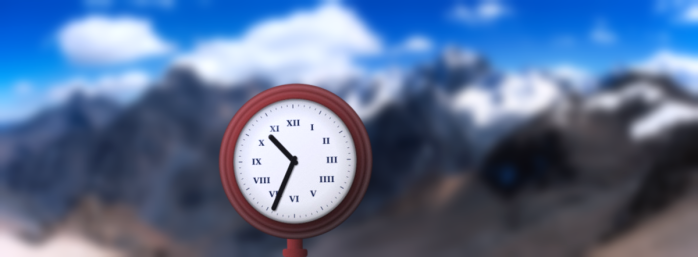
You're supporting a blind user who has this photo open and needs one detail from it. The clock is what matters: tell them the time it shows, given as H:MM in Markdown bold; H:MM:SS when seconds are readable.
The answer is **10:34**
